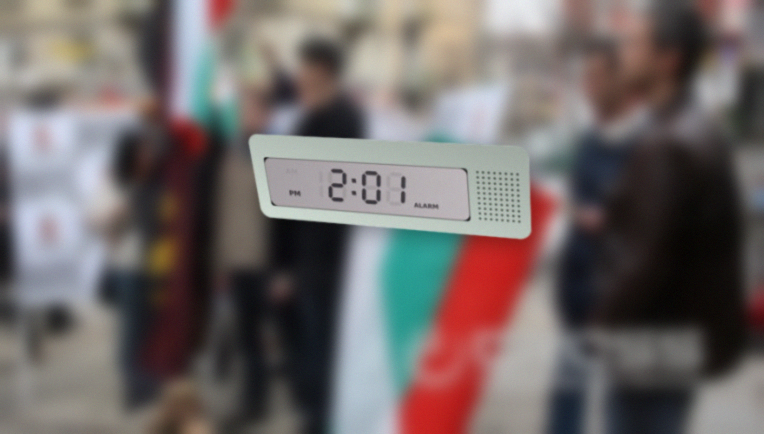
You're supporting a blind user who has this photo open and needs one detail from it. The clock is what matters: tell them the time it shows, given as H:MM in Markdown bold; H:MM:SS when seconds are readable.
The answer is **2:01**
